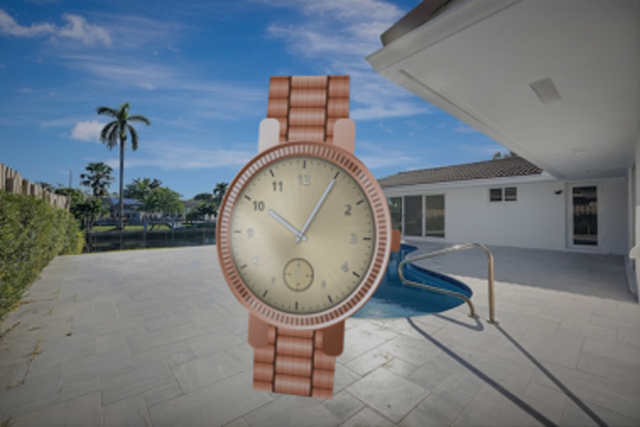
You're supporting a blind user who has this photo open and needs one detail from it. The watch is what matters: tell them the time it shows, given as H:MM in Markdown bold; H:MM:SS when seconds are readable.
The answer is **10:05**
